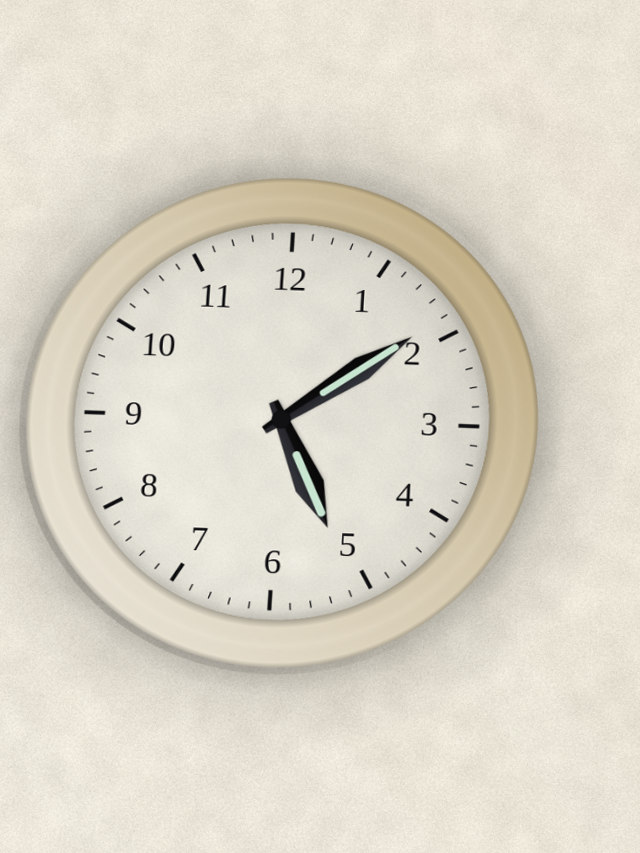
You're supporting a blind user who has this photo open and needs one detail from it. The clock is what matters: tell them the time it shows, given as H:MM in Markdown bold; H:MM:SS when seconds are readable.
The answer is **5:09**
